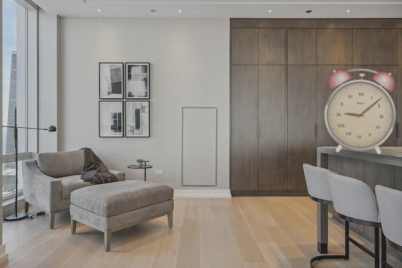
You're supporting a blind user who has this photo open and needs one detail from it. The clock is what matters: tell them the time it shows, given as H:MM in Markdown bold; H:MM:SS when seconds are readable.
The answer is **9:08**
